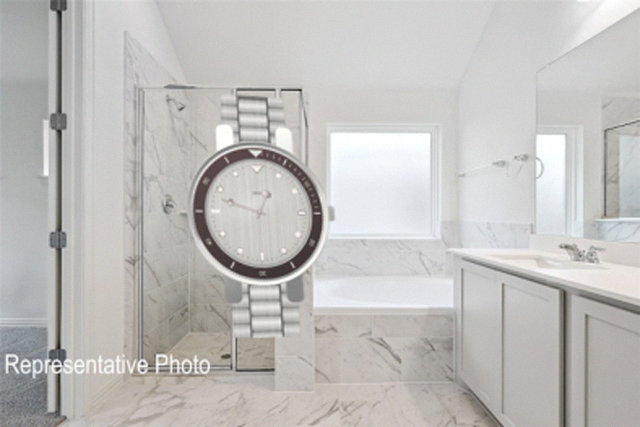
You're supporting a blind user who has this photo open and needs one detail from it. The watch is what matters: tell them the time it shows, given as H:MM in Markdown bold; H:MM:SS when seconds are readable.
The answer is **12:48**
